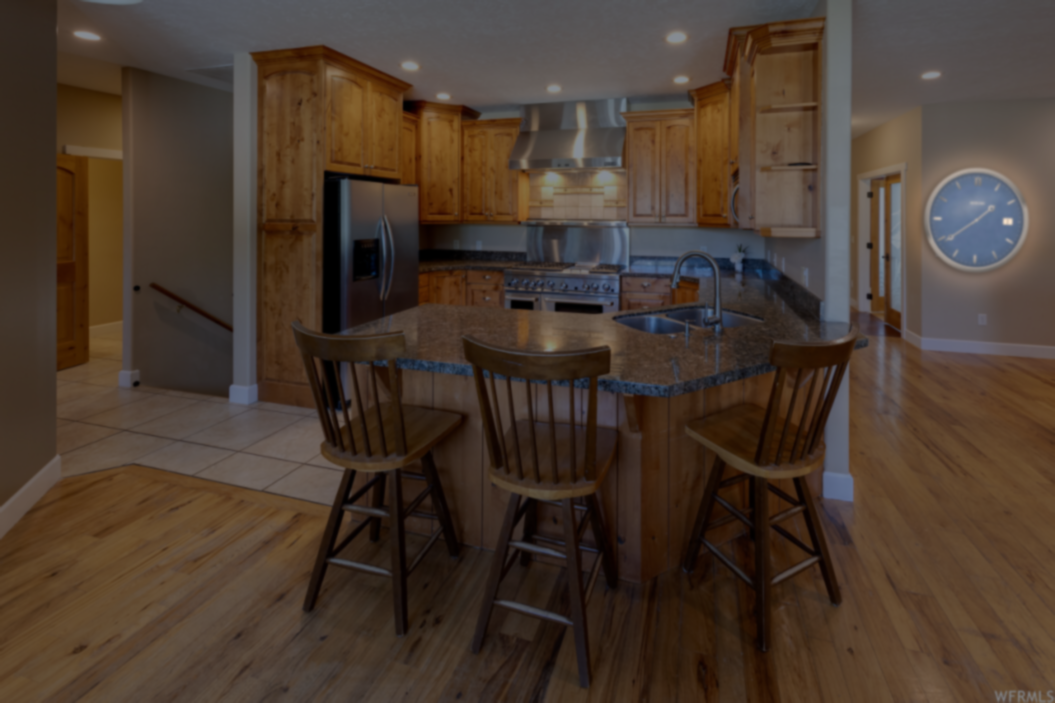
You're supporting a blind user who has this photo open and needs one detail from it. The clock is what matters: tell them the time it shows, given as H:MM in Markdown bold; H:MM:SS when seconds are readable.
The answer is **1:39**
